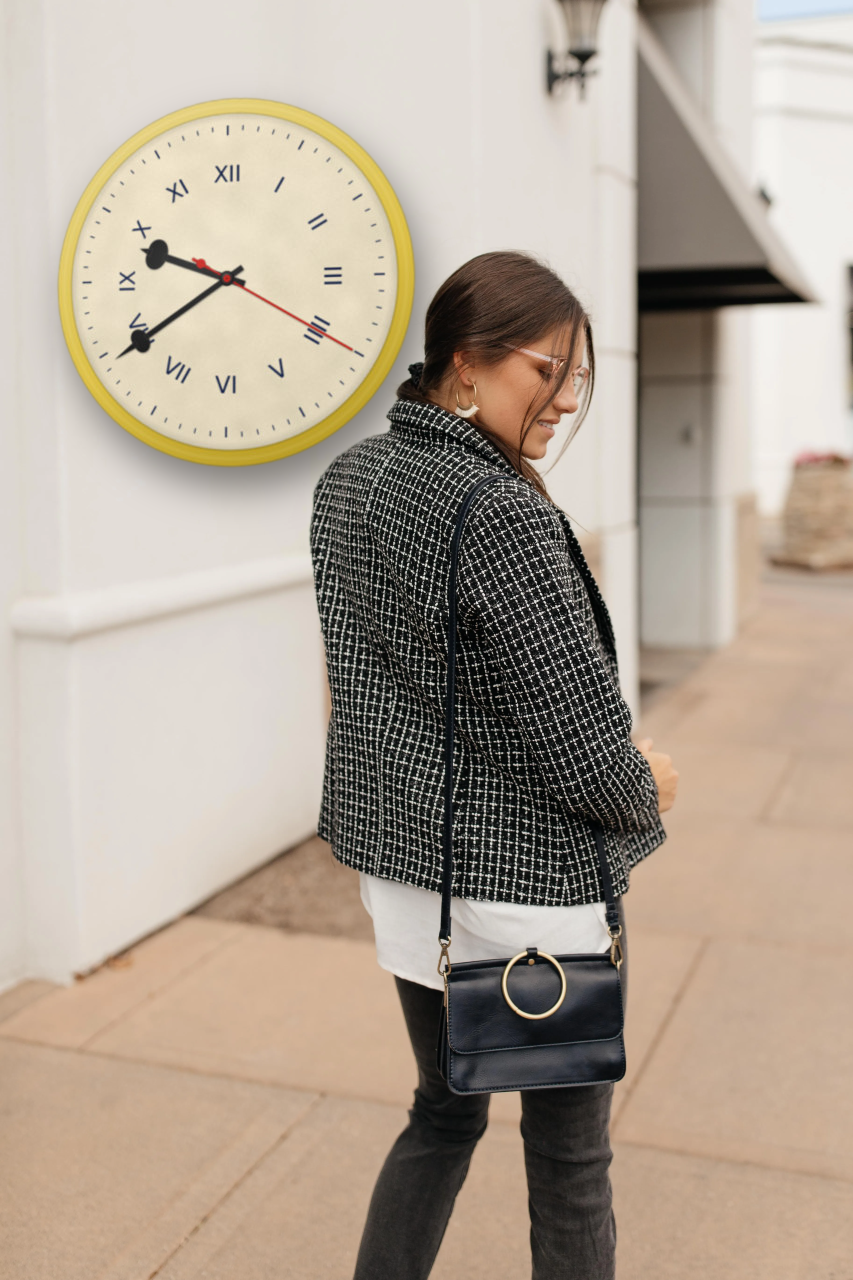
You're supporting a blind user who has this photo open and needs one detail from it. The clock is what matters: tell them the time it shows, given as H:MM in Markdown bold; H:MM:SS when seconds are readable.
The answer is **9:39:20**
